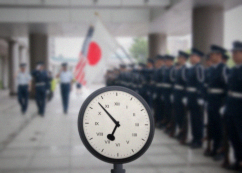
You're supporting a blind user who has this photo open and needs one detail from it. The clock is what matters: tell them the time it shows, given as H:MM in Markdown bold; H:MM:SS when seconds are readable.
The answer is **6:53**
